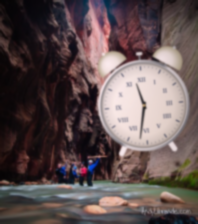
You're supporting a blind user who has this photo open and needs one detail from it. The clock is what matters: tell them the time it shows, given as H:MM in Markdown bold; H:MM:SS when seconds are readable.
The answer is **11:32**
